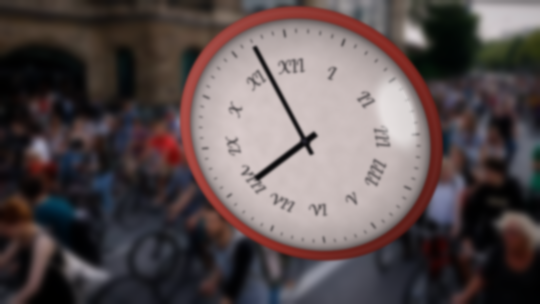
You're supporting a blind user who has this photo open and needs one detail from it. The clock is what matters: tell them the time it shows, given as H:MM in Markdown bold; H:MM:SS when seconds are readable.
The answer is **7:57**
